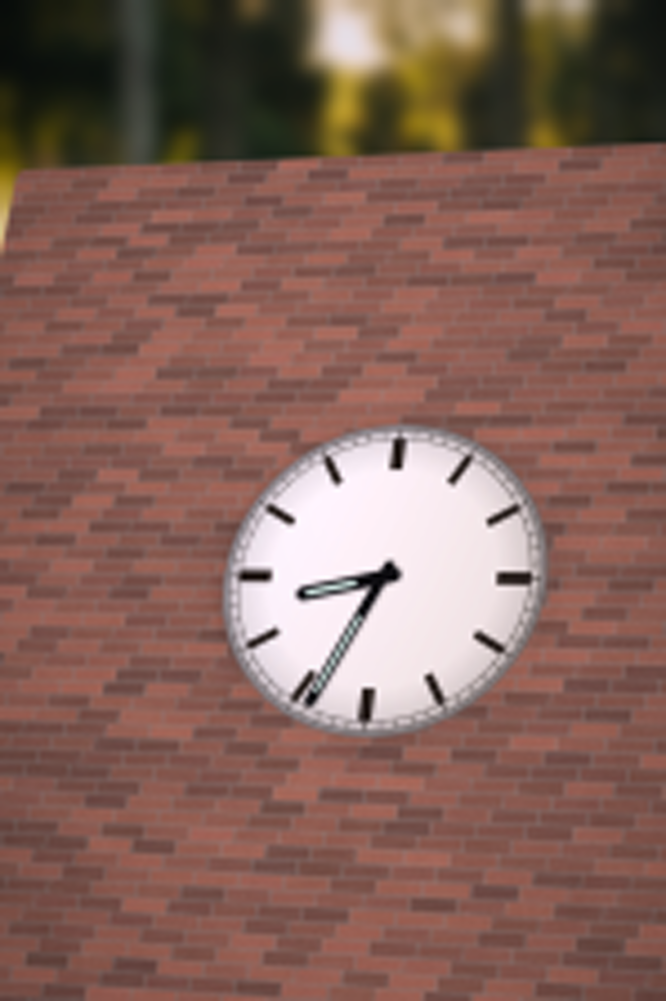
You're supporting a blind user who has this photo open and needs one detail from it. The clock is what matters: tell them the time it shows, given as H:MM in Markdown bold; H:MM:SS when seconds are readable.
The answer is **8:34**
